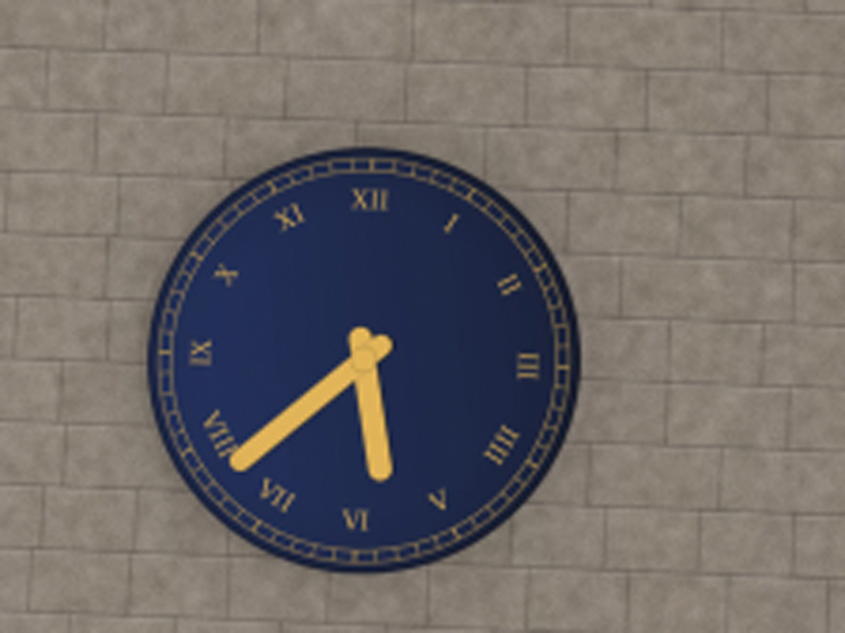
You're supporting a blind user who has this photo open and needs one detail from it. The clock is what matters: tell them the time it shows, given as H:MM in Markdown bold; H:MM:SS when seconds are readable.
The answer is **5:38**
